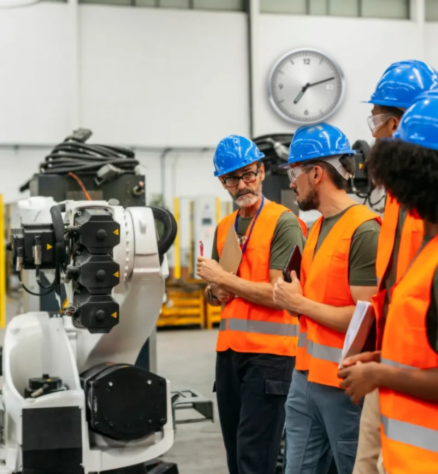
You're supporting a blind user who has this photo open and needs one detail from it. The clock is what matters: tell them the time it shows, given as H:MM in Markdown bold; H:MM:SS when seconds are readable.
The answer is **7:12**
